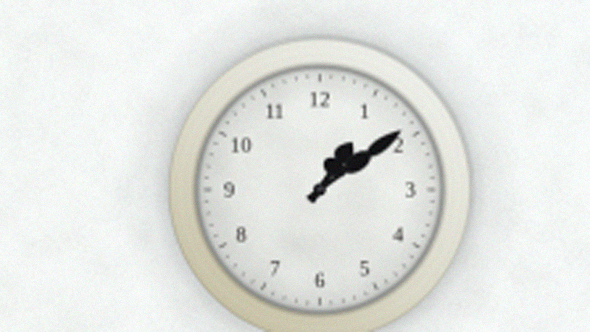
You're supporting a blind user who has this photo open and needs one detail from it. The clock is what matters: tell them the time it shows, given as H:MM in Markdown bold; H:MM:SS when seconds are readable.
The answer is **1:09**
